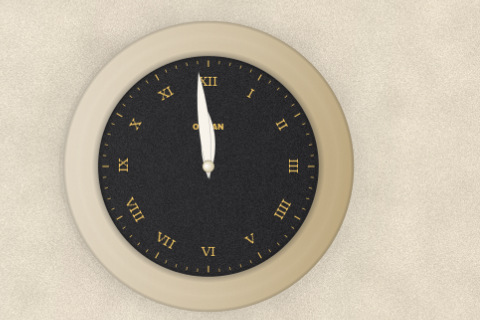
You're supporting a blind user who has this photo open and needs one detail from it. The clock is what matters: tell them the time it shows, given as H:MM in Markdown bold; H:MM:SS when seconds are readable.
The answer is **11:59**
